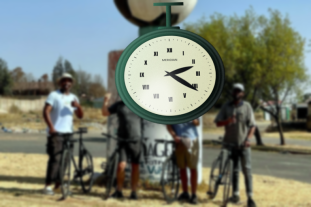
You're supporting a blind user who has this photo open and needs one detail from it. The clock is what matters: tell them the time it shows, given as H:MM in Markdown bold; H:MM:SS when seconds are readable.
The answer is **2:21**
